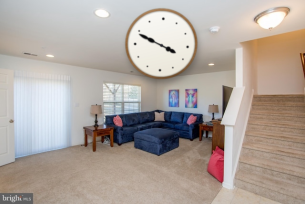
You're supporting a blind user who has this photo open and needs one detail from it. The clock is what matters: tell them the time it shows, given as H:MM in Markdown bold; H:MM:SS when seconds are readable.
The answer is **3:49**
